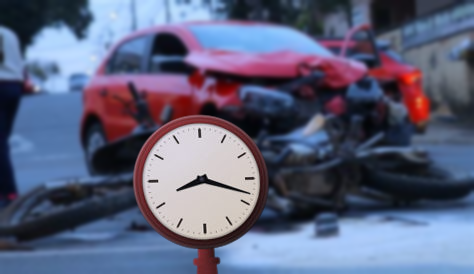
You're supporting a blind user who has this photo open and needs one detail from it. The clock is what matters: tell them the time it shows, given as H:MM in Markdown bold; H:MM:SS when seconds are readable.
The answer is **8:18**
